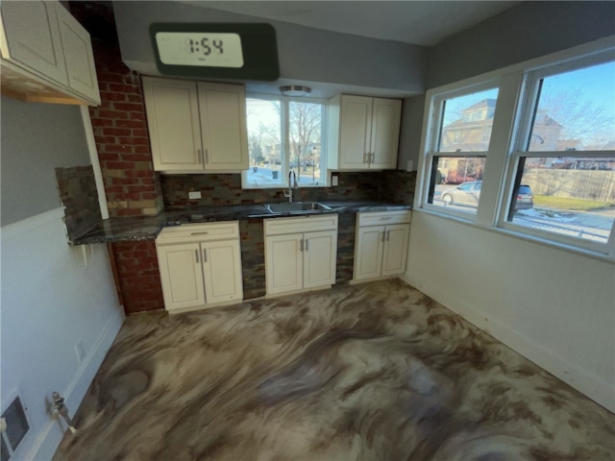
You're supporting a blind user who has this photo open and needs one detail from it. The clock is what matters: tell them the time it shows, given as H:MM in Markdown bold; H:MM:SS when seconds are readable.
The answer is **1:54**
